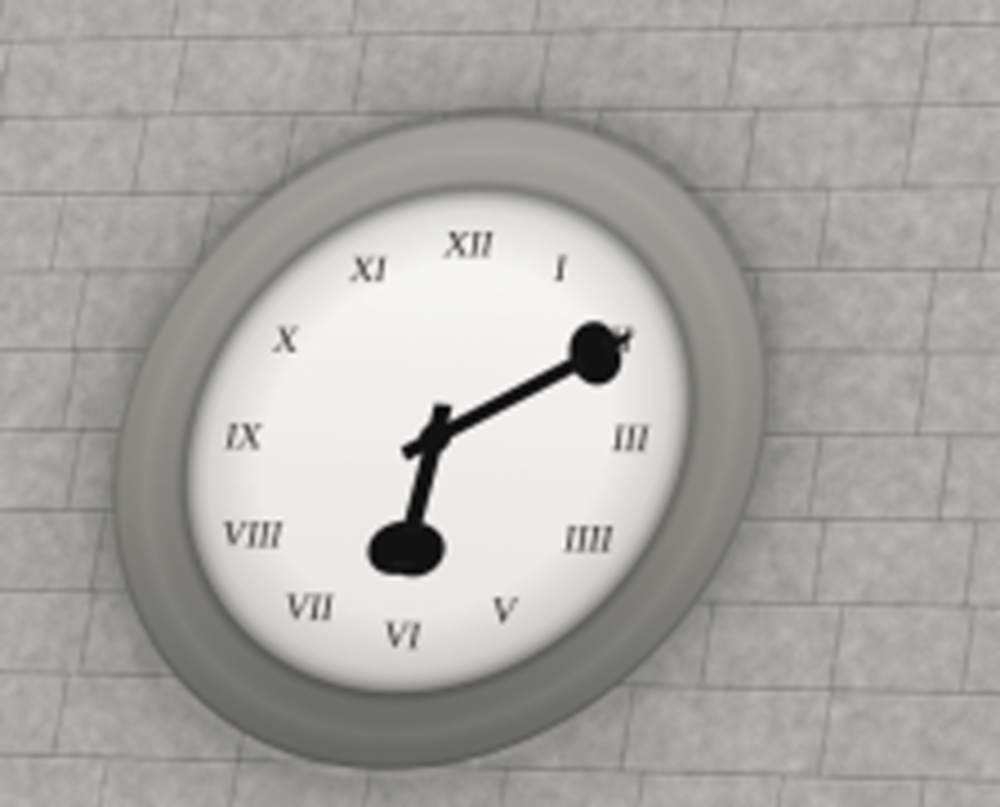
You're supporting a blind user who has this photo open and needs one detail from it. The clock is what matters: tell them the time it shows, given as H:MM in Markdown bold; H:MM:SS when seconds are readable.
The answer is **6:10**
